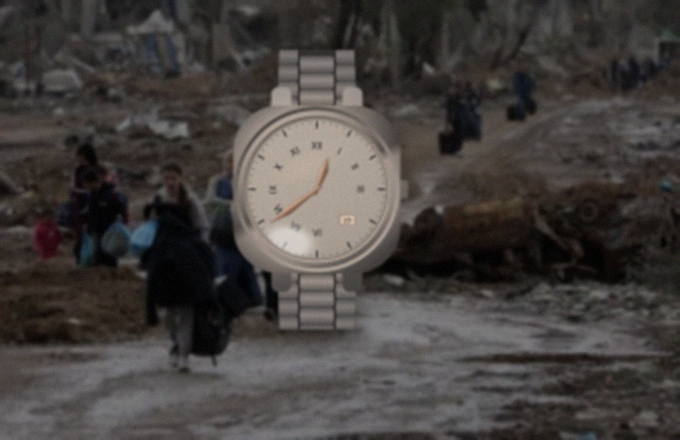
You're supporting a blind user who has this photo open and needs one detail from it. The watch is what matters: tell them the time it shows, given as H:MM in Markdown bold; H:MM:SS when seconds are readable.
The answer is **12:39**
